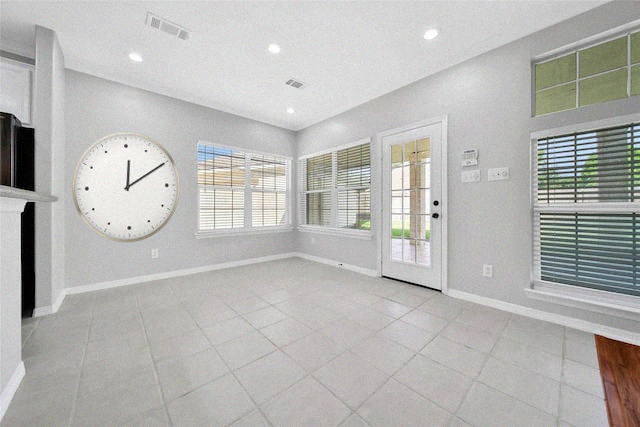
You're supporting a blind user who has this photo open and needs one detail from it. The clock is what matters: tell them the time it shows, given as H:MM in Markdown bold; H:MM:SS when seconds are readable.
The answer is **12:10**
